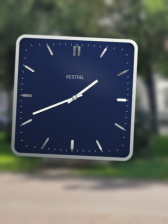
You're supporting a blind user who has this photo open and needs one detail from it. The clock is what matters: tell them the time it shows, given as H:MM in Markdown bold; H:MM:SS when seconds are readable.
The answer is **1:41**
